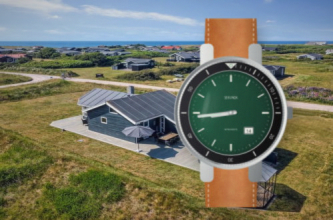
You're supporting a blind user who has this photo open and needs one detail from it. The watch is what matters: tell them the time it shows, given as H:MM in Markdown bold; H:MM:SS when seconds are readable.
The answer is **8:44**
